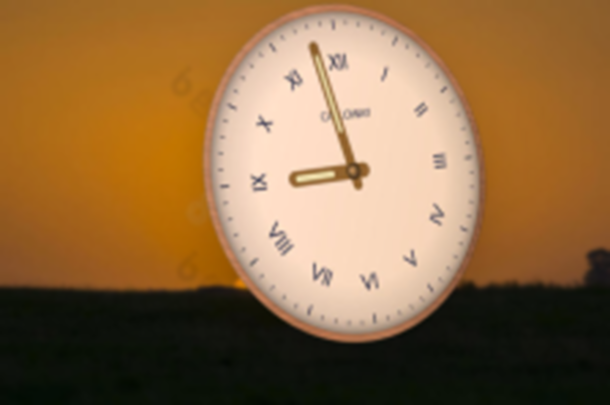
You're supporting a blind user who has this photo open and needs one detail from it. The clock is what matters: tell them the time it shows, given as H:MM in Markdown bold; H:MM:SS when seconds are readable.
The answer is **8:58**
